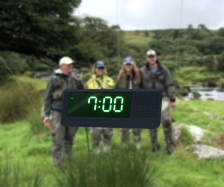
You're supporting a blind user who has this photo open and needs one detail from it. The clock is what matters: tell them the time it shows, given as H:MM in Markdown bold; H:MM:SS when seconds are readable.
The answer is **7:00**
